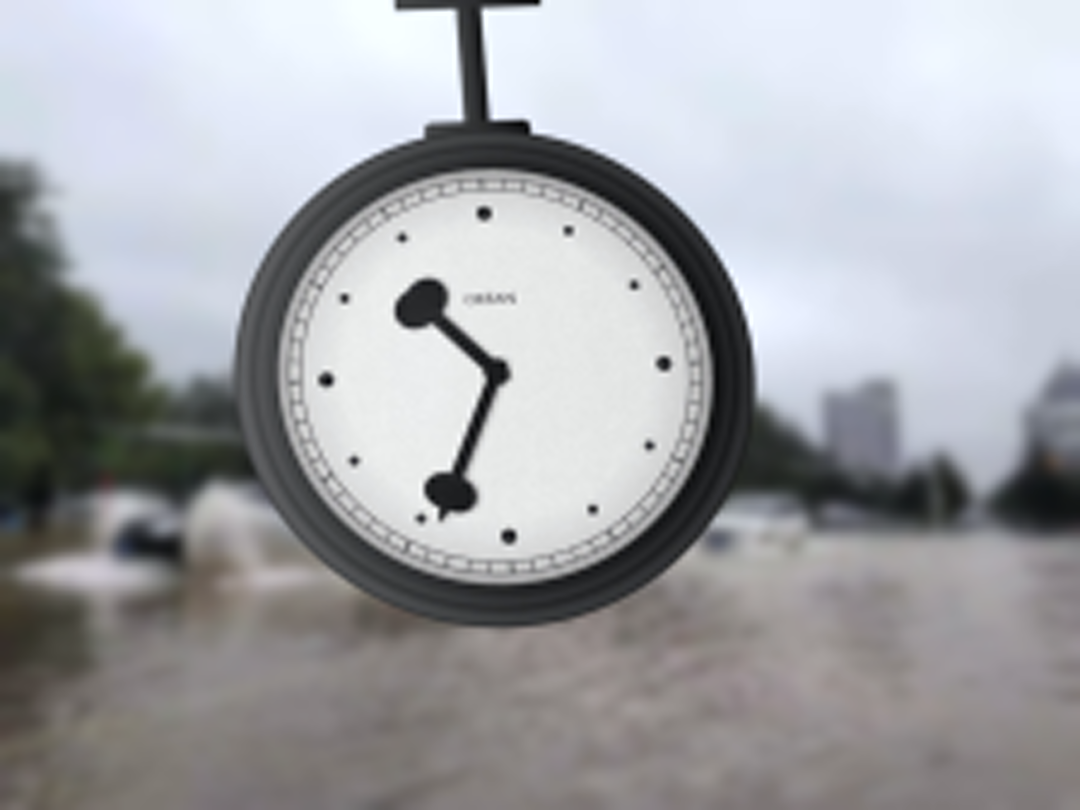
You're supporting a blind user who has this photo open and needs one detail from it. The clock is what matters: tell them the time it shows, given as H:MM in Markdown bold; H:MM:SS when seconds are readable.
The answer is **10:34**
